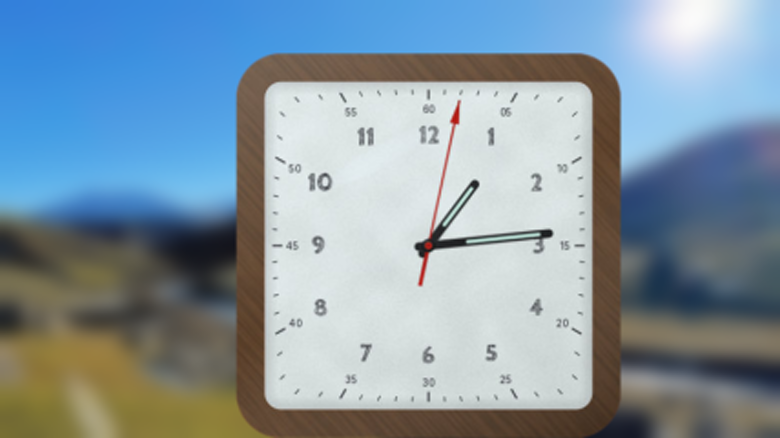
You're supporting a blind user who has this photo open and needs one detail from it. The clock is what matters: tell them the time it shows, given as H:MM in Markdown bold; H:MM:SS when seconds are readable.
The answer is **1:14:02**
